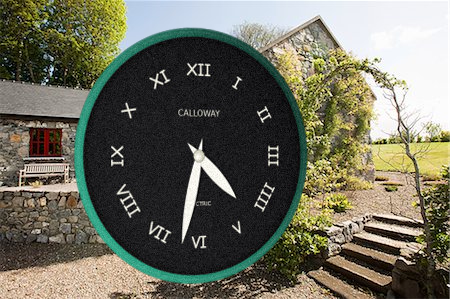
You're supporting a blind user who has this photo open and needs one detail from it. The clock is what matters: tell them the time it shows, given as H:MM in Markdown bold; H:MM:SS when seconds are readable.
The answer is **4:32**
